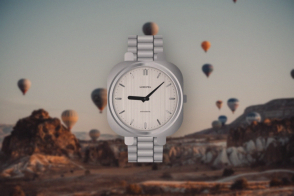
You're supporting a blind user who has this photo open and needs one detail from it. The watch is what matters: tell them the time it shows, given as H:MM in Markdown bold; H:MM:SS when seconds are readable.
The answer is **9:08**
